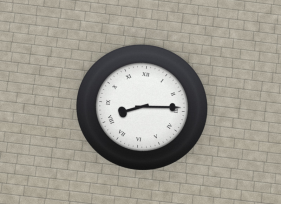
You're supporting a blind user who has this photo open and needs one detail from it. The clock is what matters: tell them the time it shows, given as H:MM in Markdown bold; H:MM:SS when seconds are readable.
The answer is **8:14**
